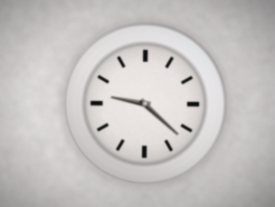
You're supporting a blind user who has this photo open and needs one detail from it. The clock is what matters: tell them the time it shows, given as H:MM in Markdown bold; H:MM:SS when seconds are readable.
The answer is **9:22**
